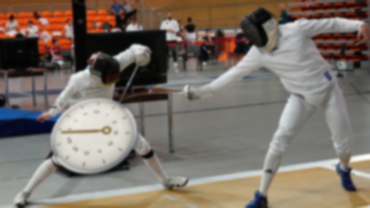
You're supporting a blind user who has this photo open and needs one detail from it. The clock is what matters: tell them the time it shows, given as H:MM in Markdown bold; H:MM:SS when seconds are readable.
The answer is **2:44**
